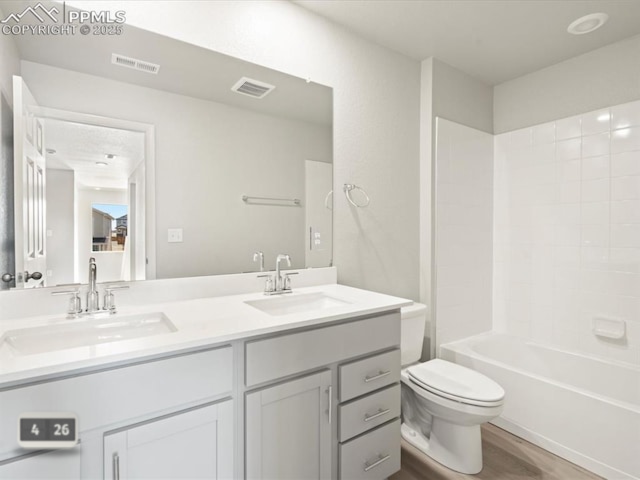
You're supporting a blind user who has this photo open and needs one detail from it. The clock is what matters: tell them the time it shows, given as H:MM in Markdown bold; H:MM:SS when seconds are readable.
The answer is **4:26**
